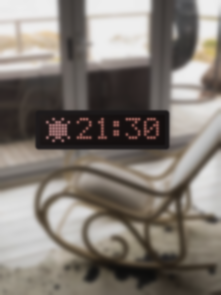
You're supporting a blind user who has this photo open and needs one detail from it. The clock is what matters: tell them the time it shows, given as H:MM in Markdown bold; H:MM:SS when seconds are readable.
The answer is **21:30**
